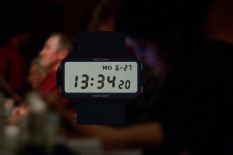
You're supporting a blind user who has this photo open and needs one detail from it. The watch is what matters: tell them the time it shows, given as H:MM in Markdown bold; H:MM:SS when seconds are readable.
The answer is **13:34:20**
